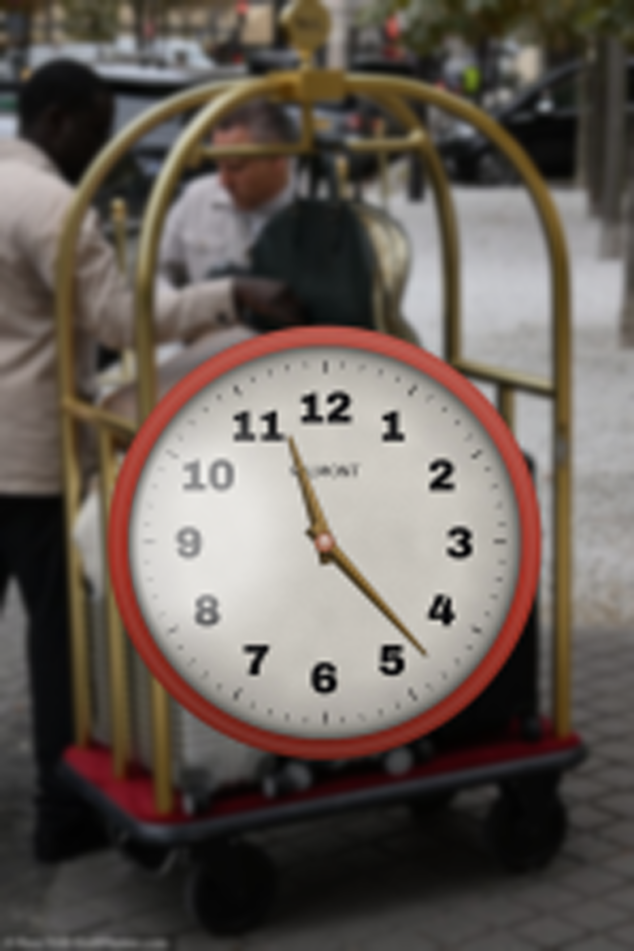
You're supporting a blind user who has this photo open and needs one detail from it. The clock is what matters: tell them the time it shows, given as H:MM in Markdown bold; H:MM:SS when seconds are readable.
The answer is **11:23**
